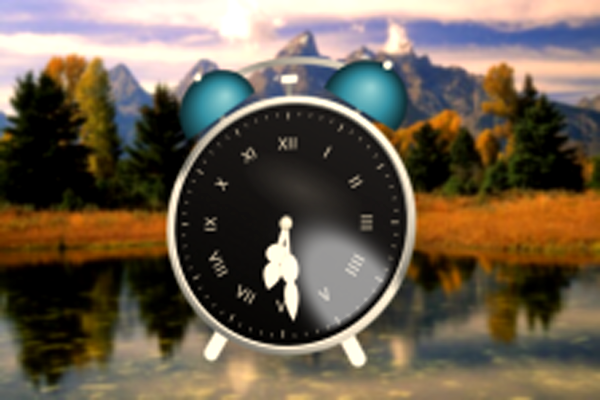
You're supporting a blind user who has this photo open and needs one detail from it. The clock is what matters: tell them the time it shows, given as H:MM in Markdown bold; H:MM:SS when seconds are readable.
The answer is **6:29**
